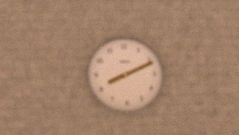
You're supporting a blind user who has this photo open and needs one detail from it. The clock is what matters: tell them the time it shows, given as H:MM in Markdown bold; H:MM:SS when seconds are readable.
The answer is **8:11**
